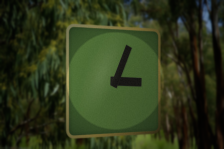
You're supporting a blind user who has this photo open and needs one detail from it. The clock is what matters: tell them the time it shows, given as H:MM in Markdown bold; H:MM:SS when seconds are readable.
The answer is **3:04**
